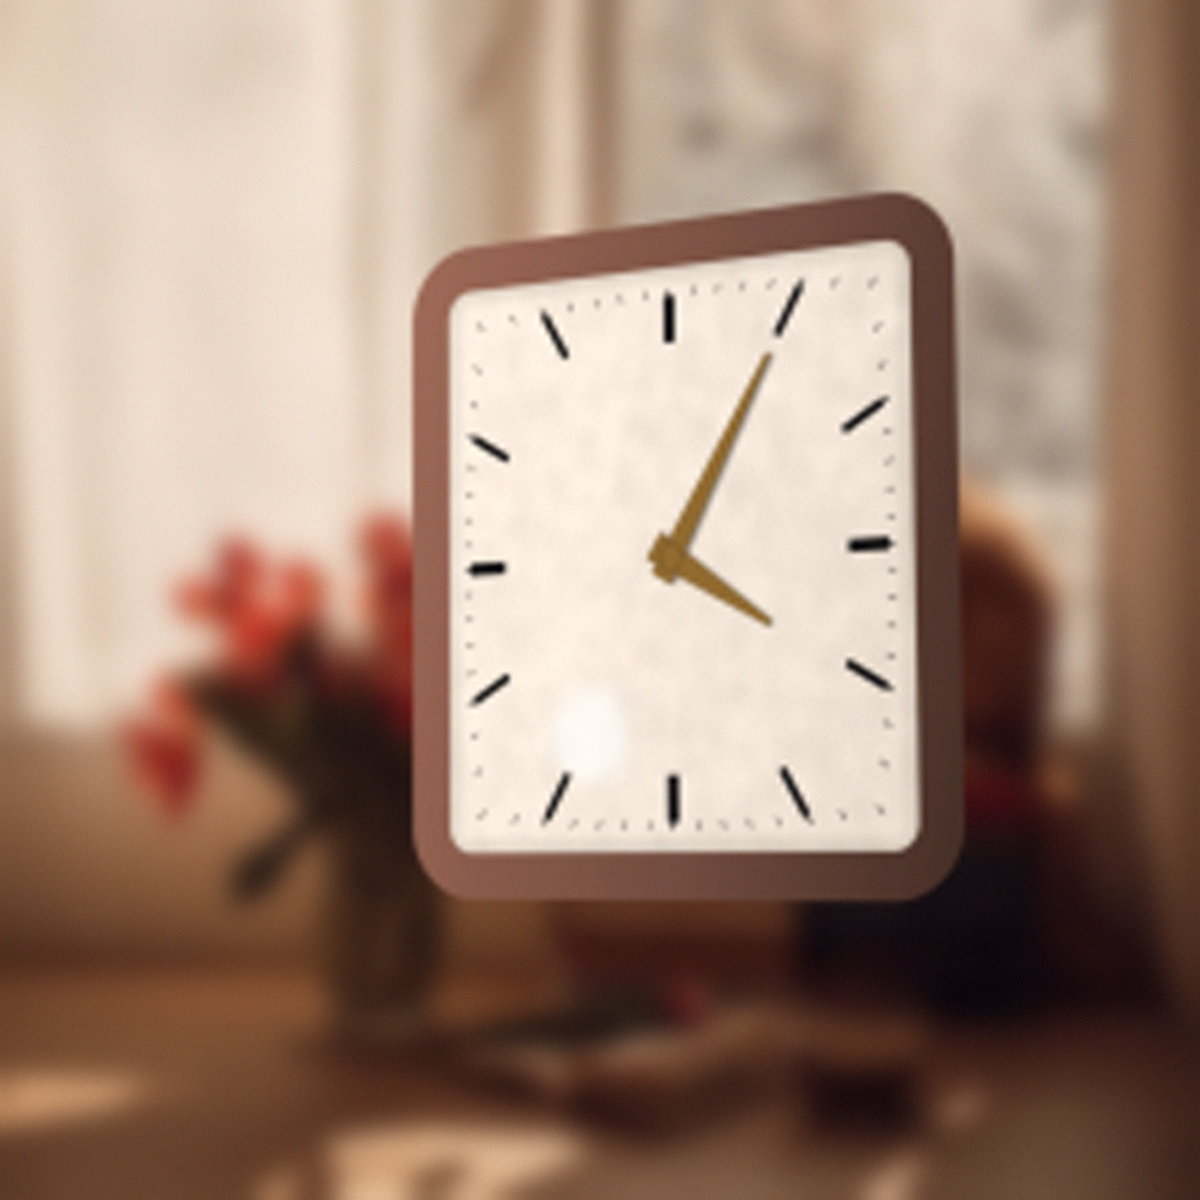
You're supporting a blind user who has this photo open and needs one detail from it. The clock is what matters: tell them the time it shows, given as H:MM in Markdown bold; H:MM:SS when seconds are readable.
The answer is **4:05**
